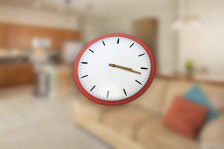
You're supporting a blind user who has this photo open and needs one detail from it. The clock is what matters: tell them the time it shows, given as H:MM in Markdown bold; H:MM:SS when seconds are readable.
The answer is **3:17**
